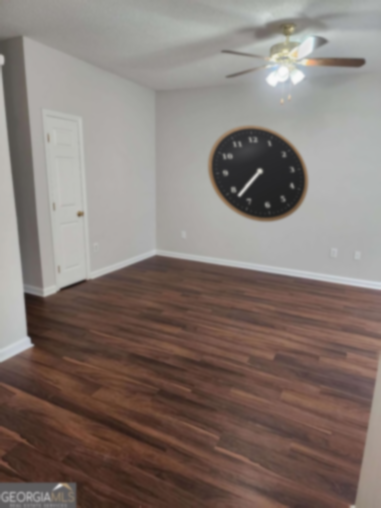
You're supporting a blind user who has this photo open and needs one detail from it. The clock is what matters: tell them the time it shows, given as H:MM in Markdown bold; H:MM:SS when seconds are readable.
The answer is **7:38**
